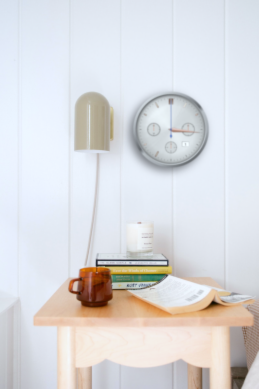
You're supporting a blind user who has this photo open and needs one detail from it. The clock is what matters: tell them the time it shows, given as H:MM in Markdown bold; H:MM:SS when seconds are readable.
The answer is **3:16**
